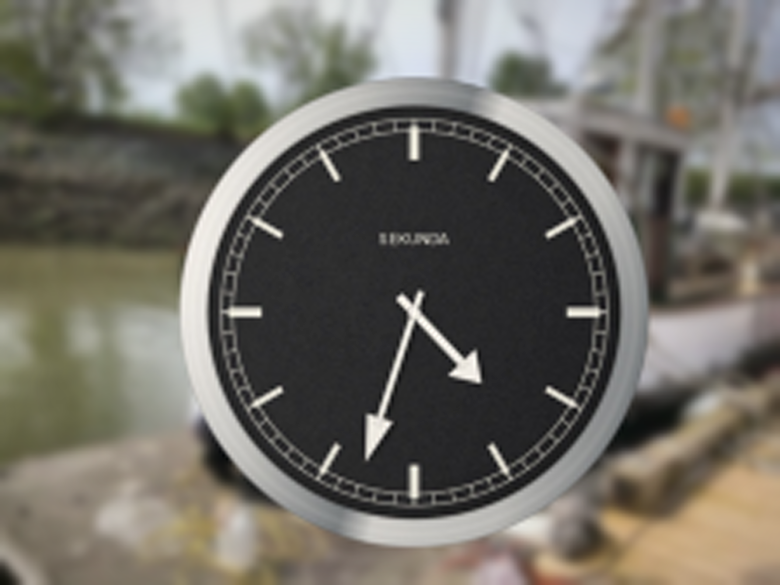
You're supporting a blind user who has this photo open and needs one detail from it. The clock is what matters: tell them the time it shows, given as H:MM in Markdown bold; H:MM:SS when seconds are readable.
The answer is **4:33**
